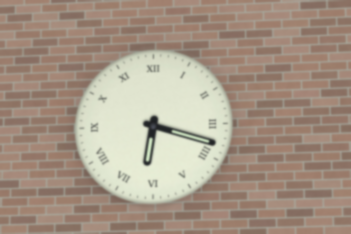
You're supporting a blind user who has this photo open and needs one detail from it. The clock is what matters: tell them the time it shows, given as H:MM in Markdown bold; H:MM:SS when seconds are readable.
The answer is **6:18**
